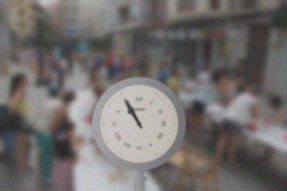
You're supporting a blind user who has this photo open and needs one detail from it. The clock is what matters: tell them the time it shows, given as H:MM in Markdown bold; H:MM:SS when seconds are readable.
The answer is **10:55**
